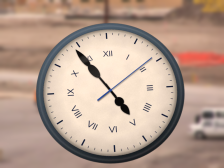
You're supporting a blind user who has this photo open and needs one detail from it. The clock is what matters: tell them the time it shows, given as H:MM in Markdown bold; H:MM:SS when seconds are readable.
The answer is **4:54:09**
